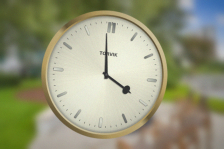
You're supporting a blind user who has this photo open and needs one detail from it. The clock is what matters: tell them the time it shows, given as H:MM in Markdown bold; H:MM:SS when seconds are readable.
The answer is **3:59**
